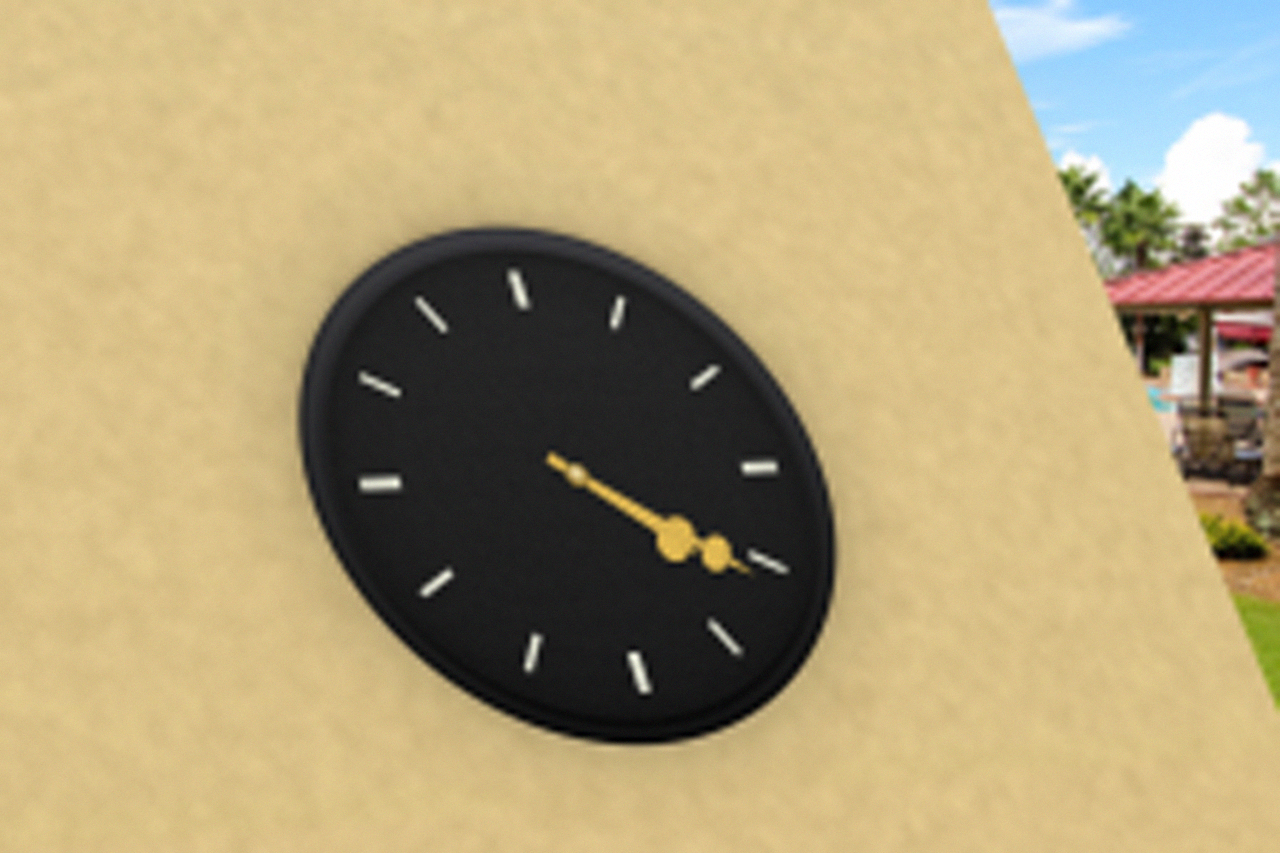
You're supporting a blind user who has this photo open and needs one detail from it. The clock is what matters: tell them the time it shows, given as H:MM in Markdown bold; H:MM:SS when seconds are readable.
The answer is **4:21**
